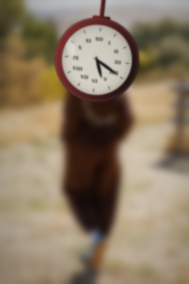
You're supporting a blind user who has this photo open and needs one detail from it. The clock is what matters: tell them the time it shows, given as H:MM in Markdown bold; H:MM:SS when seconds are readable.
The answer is **5:20**
